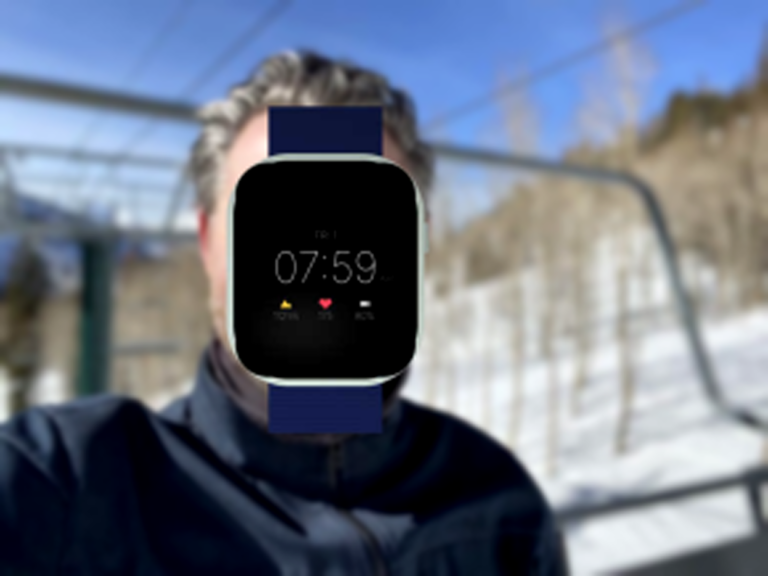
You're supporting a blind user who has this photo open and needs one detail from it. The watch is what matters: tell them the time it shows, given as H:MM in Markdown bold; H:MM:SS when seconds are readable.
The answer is **7:59**
